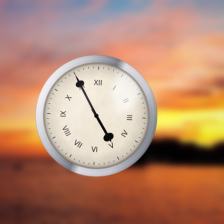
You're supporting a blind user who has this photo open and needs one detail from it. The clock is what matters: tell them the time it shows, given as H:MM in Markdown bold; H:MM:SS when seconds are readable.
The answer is **4:55**
